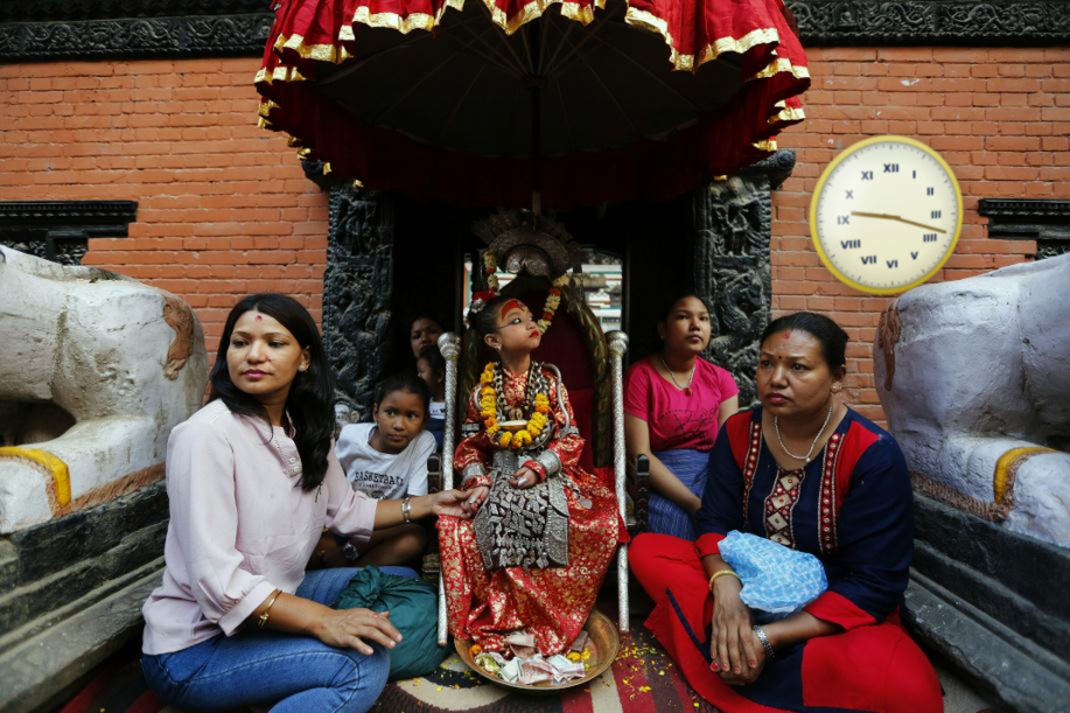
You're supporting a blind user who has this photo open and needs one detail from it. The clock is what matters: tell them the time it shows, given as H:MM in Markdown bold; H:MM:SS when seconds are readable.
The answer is **9:18**
